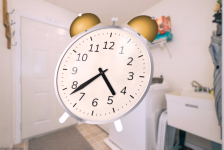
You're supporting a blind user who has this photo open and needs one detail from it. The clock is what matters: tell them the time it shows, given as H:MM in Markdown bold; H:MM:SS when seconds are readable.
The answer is **4:38**
